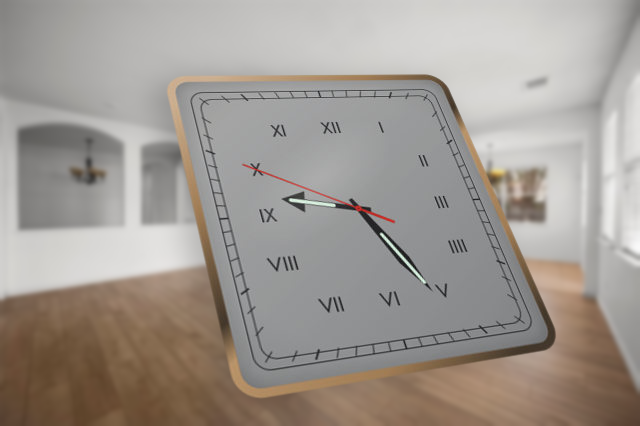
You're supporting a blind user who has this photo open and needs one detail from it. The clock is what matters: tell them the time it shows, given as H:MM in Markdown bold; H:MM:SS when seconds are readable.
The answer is **9:25:50**
